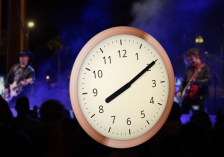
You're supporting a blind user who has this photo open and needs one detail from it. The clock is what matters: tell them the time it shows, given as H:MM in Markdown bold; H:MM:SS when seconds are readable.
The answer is **8:10**
